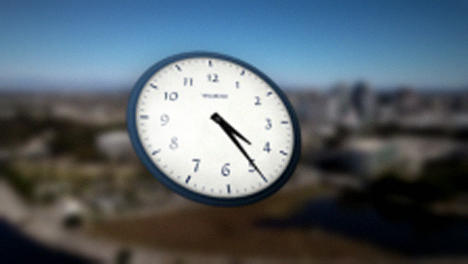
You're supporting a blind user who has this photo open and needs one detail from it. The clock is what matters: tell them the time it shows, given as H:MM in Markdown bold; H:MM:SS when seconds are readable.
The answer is **4:25**
